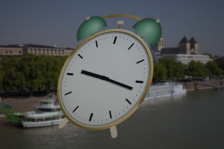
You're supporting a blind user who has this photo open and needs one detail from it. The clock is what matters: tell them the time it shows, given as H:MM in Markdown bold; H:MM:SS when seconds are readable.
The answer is **9:17**
